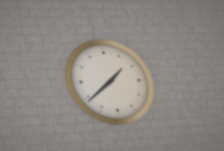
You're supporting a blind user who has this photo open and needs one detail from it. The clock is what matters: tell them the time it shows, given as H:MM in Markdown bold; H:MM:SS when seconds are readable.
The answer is **1:39**
